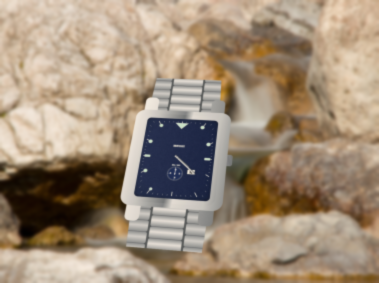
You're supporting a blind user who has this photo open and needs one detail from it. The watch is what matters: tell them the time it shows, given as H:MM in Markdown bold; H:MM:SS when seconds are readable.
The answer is **4:22**
